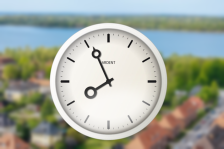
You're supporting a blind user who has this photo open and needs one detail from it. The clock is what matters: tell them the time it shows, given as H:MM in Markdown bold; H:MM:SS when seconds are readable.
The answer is **7:56**
